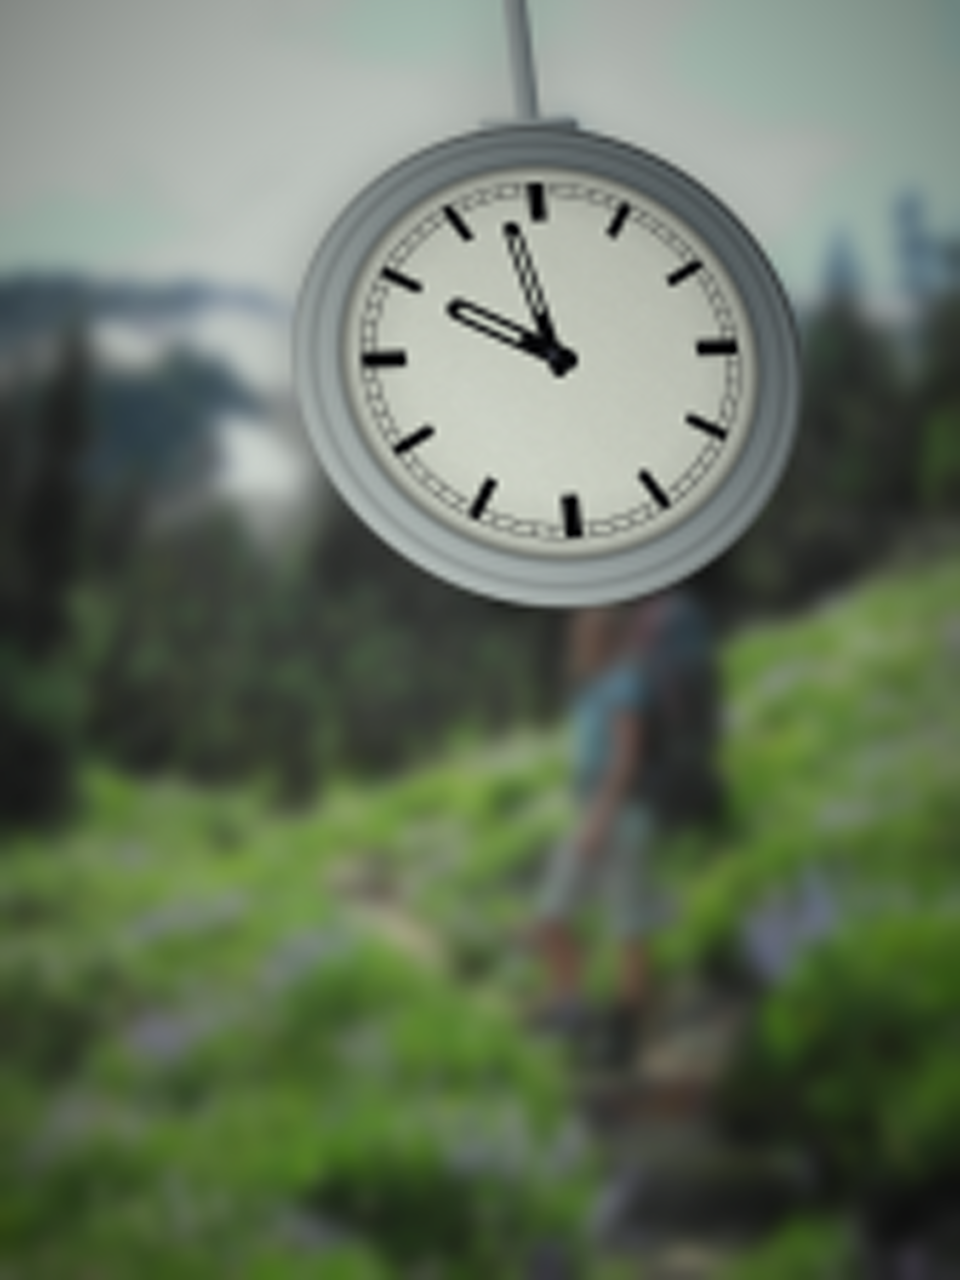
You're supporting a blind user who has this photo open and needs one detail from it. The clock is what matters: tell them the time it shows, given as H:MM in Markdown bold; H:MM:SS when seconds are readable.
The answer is **9:58**
